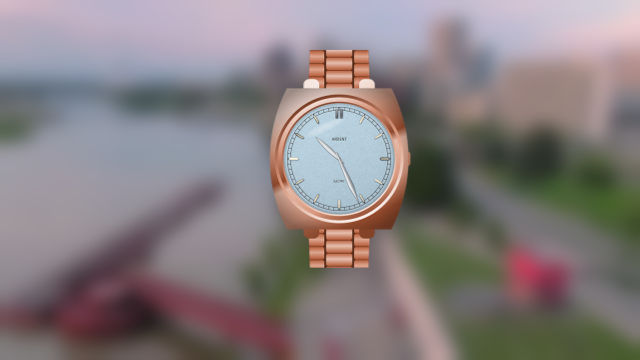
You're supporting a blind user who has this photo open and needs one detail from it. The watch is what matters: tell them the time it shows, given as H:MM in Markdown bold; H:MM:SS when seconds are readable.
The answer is **10:26**
